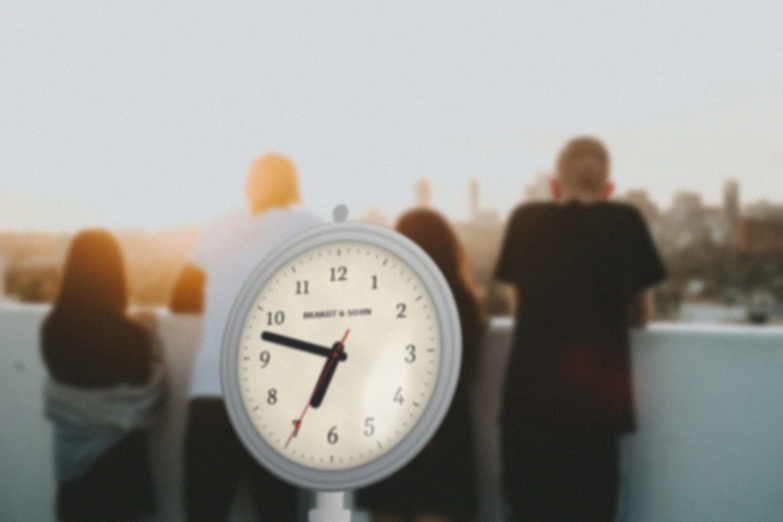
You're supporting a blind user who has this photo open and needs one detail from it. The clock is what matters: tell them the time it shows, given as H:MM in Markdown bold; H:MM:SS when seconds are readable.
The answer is **6:47:35**
